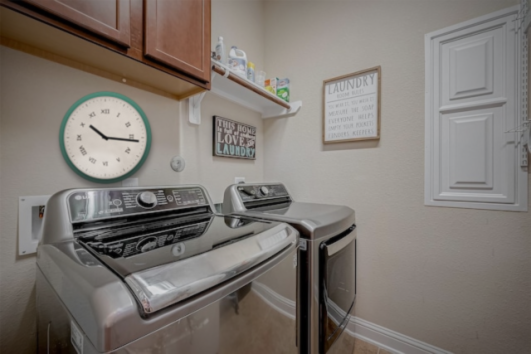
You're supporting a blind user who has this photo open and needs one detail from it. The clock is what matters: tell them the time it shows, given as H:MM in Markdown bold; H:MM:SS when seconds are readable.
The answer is **10:16**
